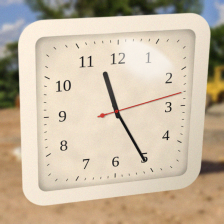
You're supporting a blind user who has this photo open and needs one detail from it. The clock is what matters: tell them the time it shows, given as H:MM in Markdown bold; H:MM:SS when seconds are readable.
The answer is **11:25:13**
